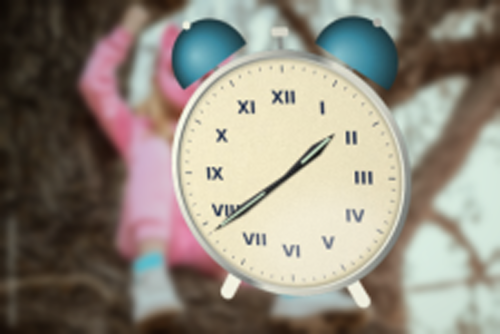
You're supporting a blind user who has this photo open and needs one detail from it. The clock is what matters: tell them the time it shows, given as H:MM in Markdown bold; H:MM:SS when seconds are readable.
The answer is **1:39**
